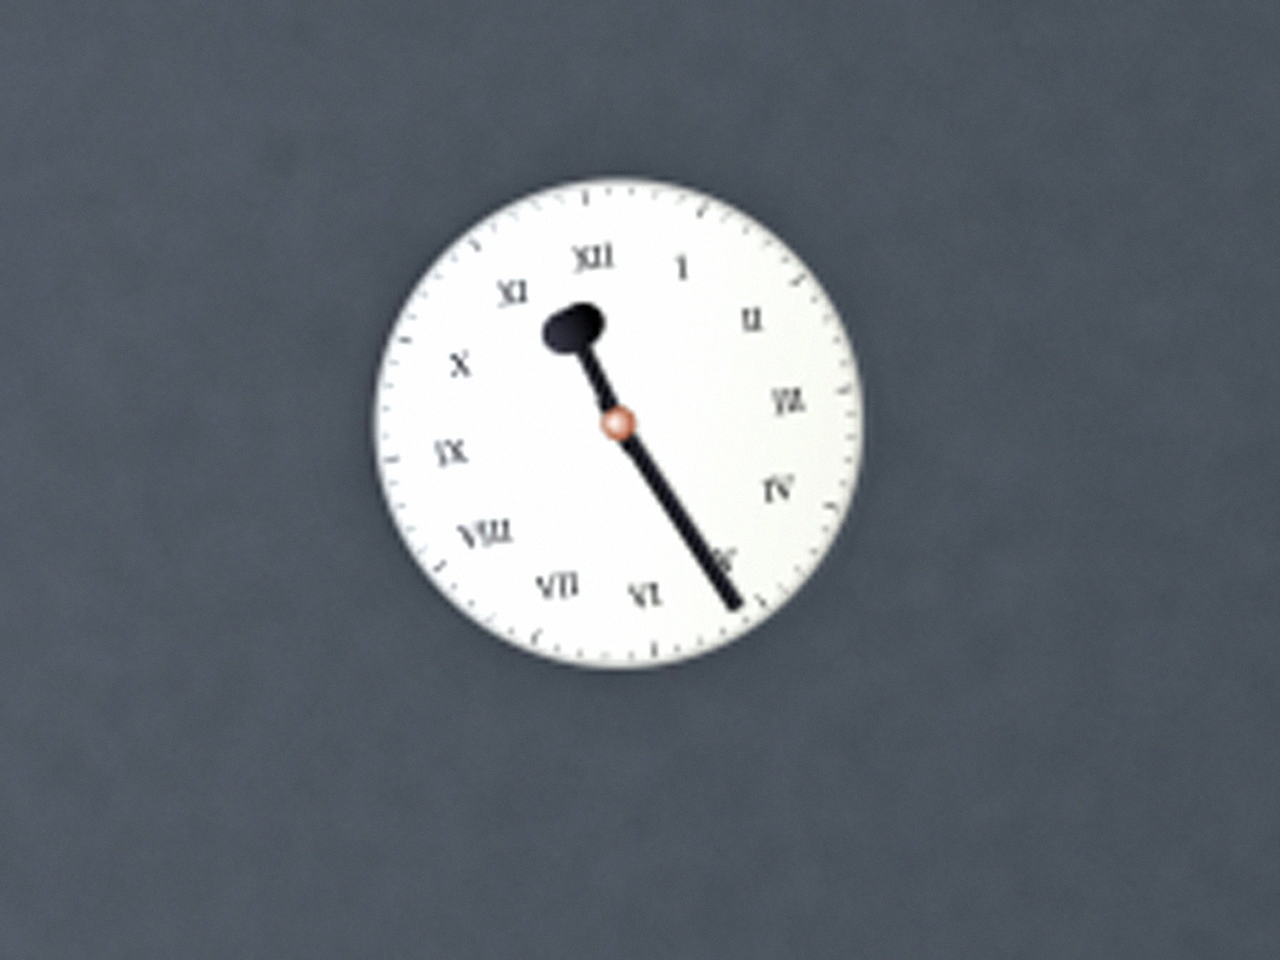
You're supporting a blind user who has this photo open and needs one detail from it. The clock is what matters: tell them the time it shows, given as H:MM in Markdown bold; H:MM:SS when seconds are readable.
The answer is **11:26**
